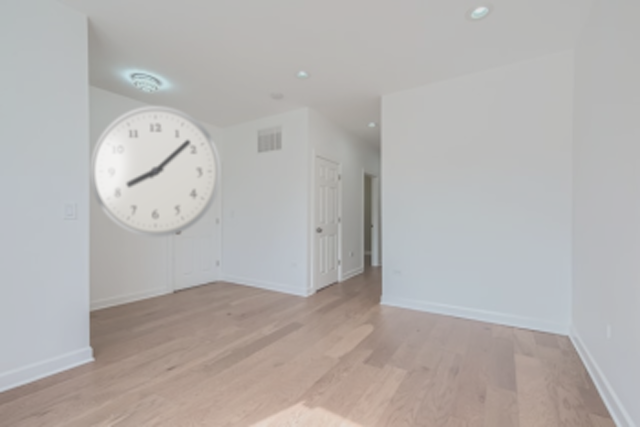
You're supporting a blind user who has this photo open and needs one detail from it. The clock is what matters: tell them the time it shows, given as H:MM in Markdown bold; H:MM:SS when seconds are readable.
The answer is **8:08**
